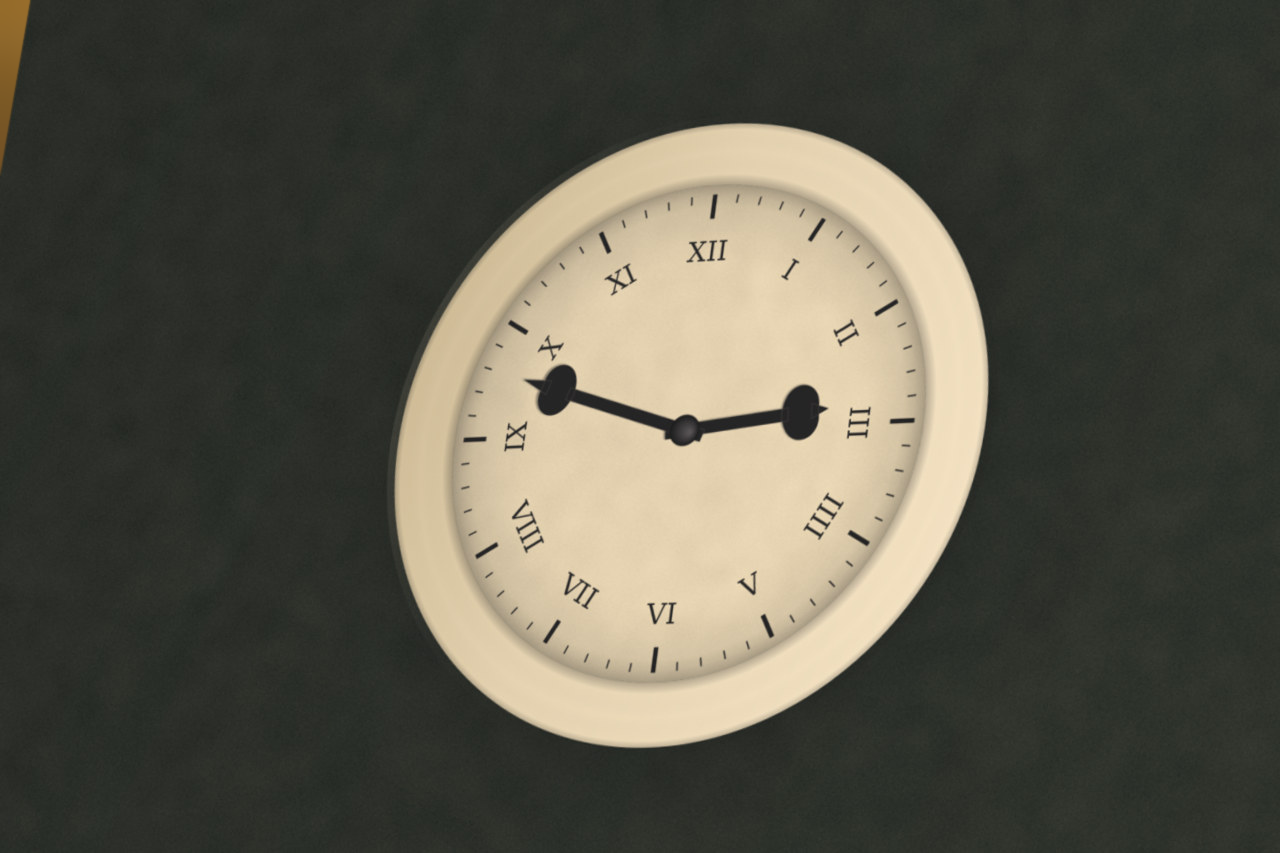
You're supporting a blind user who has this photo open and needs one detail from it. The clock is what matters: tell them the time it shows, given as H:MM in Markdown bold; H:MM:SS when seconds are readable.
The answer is **2:48**
